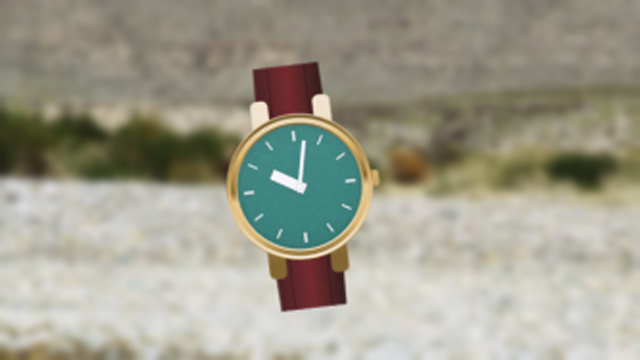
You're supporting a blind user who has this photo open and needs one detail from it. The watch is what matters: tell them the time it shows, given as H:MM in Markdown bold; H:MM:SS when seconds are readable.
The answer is **10:02**
